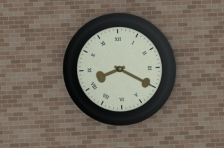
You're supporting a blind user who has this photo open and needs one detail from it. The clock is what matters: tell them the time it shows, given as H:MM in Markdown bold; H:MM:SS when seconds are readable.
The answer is **8:20**
